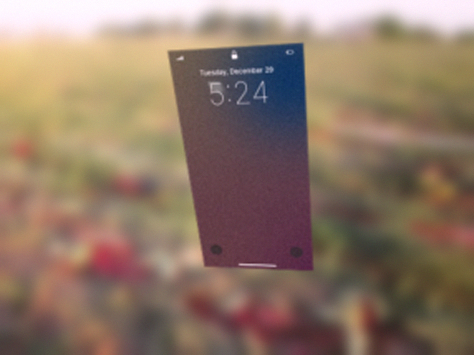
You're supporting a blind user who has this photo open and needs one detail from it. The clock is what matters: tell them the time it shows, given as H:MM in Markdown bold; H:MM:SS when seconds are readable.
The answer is **5:24**
